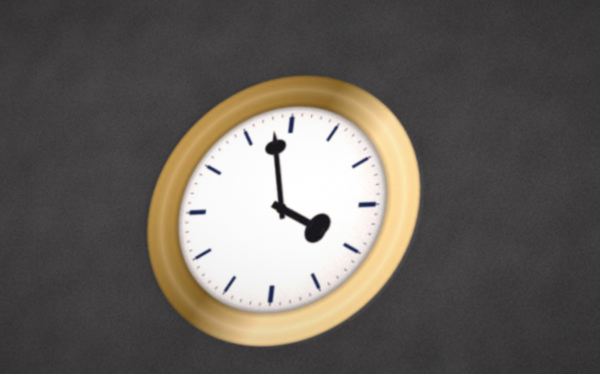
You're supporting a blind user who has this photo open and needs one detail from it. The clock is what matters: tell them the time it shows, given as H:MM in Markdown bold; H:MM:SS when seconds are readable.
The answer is **3:58**
